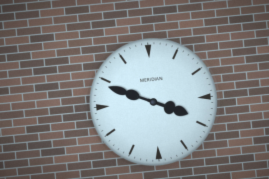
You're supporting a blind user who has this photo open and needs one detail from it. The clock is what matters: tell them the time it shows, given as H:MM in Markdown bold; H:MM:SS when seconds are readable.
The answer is **3:49**
